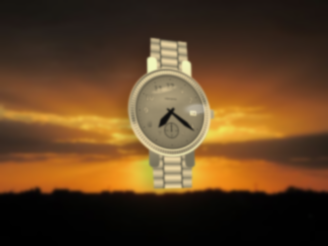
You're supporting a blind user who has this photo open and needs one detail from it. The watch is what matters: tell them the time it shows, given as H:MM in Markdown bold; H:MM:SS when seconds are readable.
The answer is **7:21**
